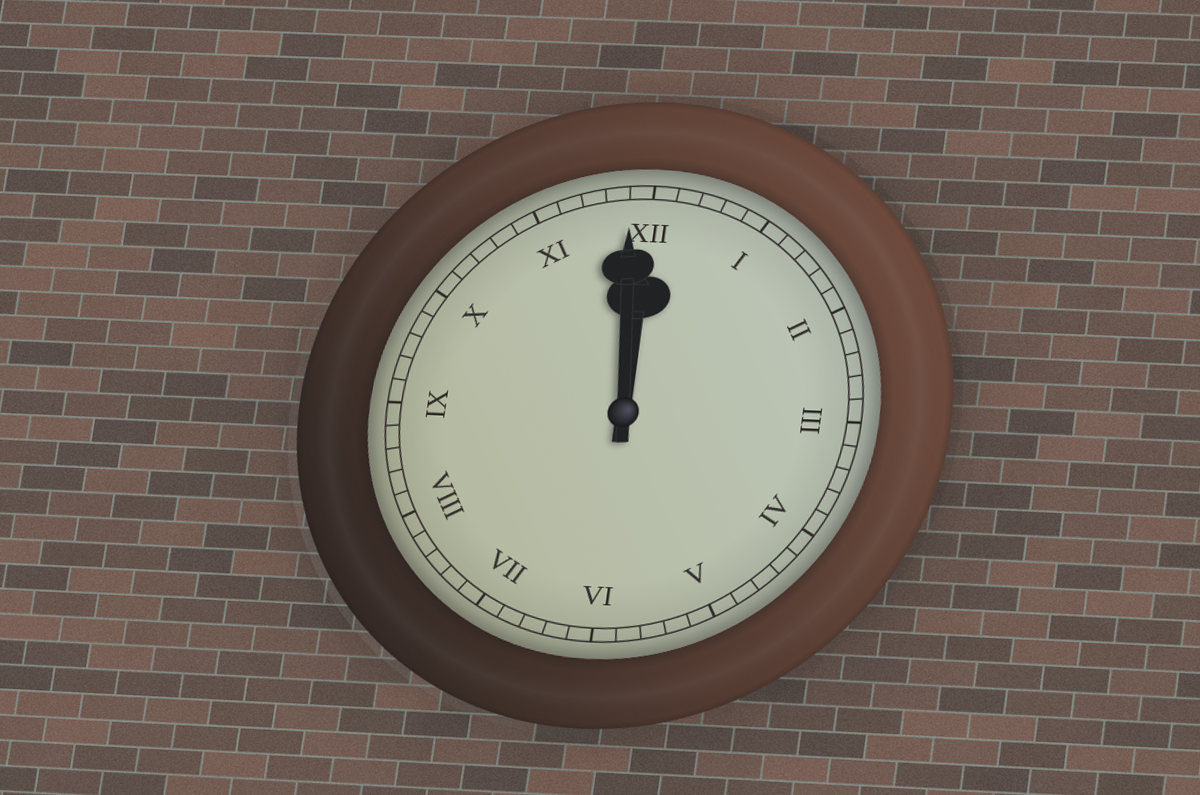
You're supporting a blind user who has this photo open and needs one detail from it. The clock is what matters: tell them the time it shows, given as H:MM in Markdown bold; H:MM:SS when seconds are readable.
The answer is **11:59**
